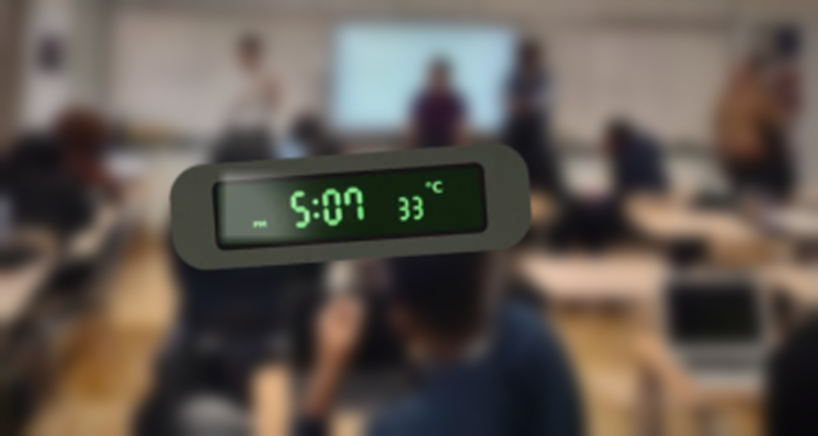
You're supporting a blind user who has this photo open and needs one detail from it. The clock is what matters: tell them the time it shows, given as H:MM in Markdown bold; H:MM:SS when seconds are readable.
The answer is **5:07**
